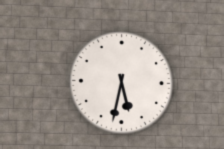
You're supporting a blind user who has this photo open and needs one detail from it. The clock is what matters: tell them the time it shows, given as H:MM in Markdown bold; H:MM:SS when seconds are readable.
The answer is **5:32**
